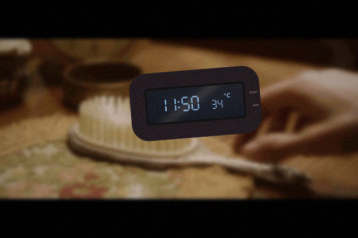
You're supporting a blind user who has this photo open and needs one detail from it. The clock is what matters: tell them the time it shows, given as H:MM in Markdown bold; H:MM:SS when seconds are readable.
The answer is **11:50**
